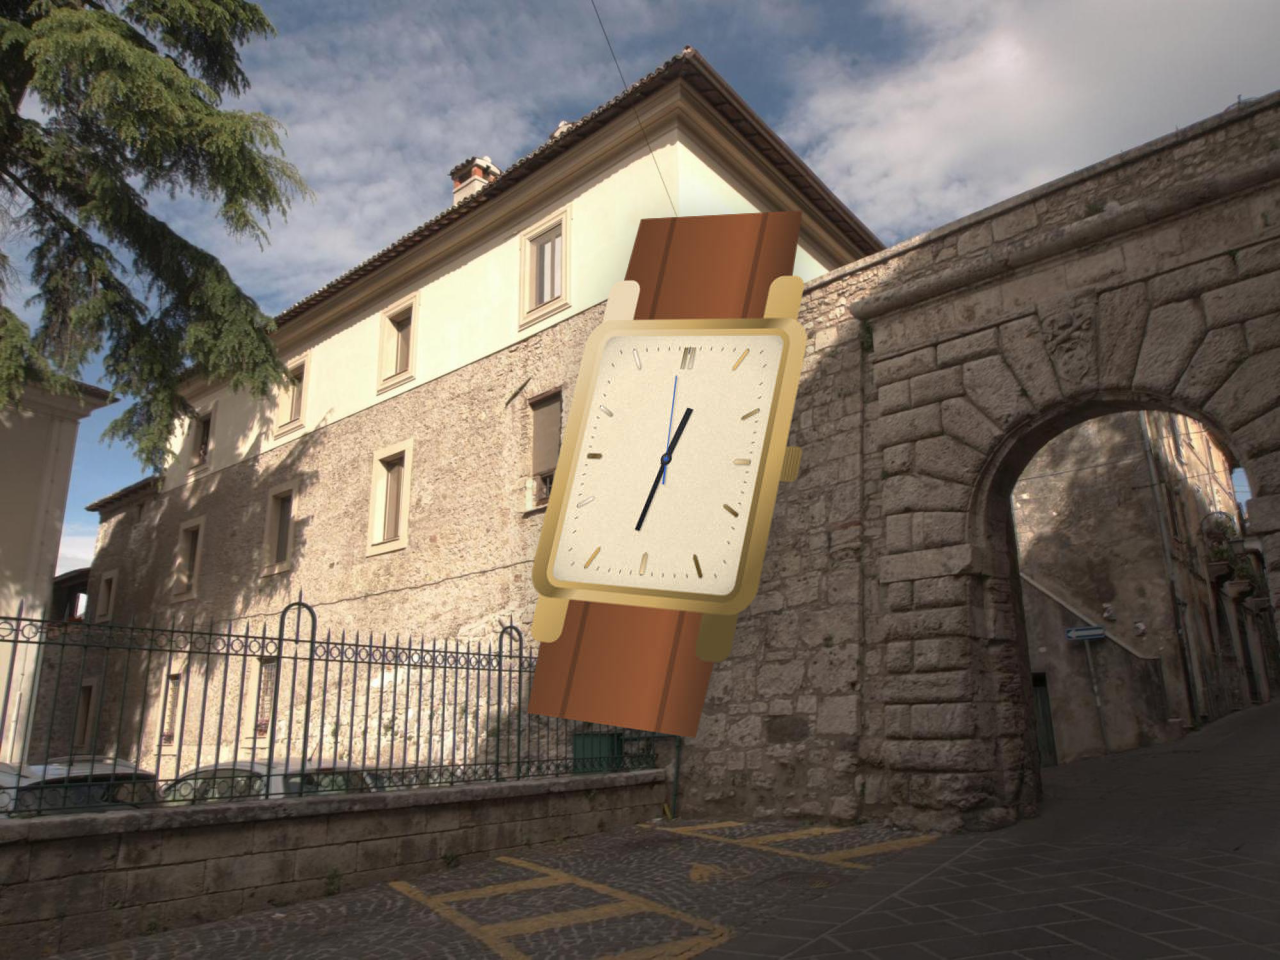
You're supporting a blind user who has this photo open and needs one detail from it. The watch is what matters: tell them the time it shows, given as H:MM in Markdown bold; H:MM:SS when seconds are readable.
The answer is **12:31:59**
